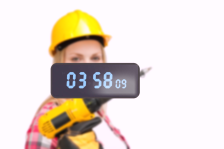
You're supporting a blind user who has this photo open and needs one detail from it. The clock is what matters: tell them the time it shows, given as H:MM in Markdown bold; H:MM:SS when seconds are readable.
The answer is **3:58:09**
